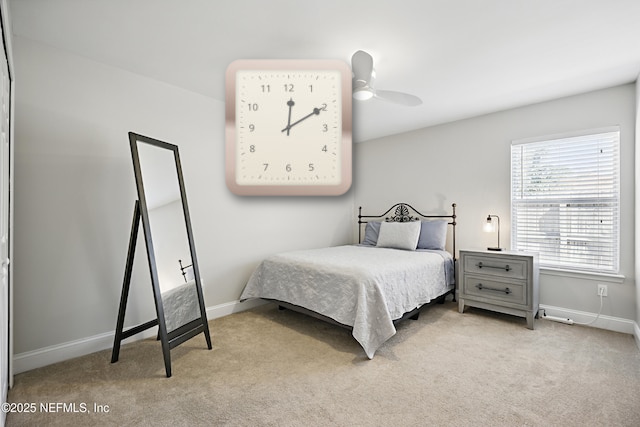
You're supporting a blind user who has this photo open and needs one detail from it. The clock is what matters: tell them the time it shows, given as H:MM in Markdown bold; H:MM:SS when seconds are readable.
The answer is **12:10**
